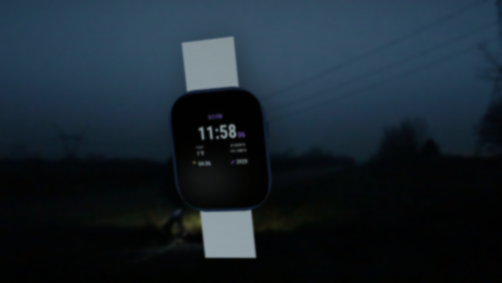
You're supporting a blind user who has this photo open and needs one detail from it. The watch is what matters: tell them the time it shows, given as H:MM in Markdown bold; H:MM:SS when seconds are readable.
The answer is **11:58**
